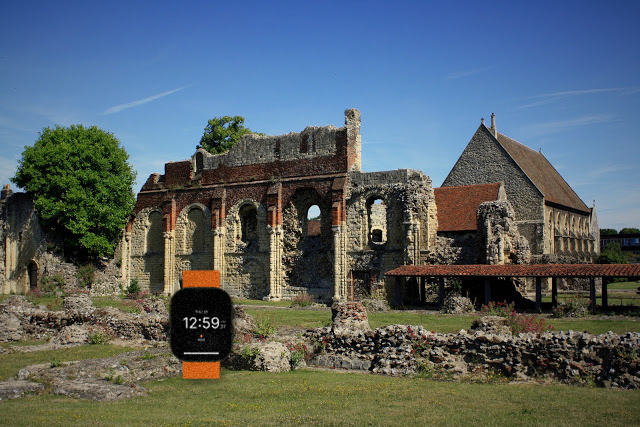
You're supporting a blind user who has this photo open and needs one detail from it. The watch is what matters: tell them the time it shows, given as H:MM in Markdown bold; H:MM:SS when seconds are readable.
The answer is **12:59**
